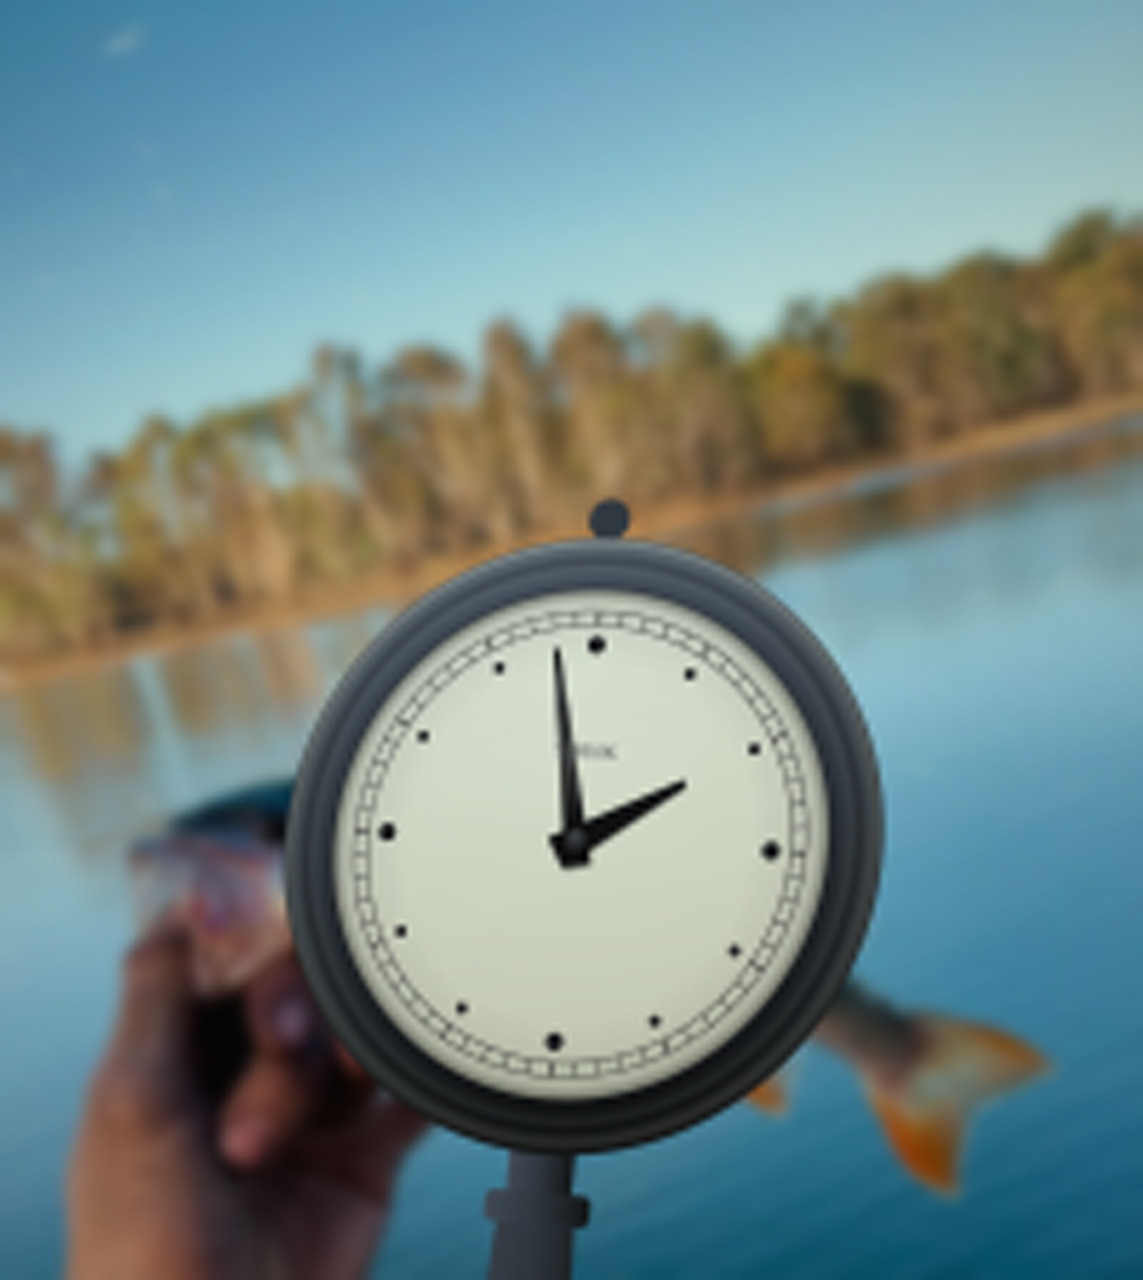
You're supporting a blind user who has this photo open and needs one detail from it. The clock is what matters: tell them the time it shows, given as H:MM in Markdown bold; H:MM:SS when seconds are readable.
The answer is **1:58**
